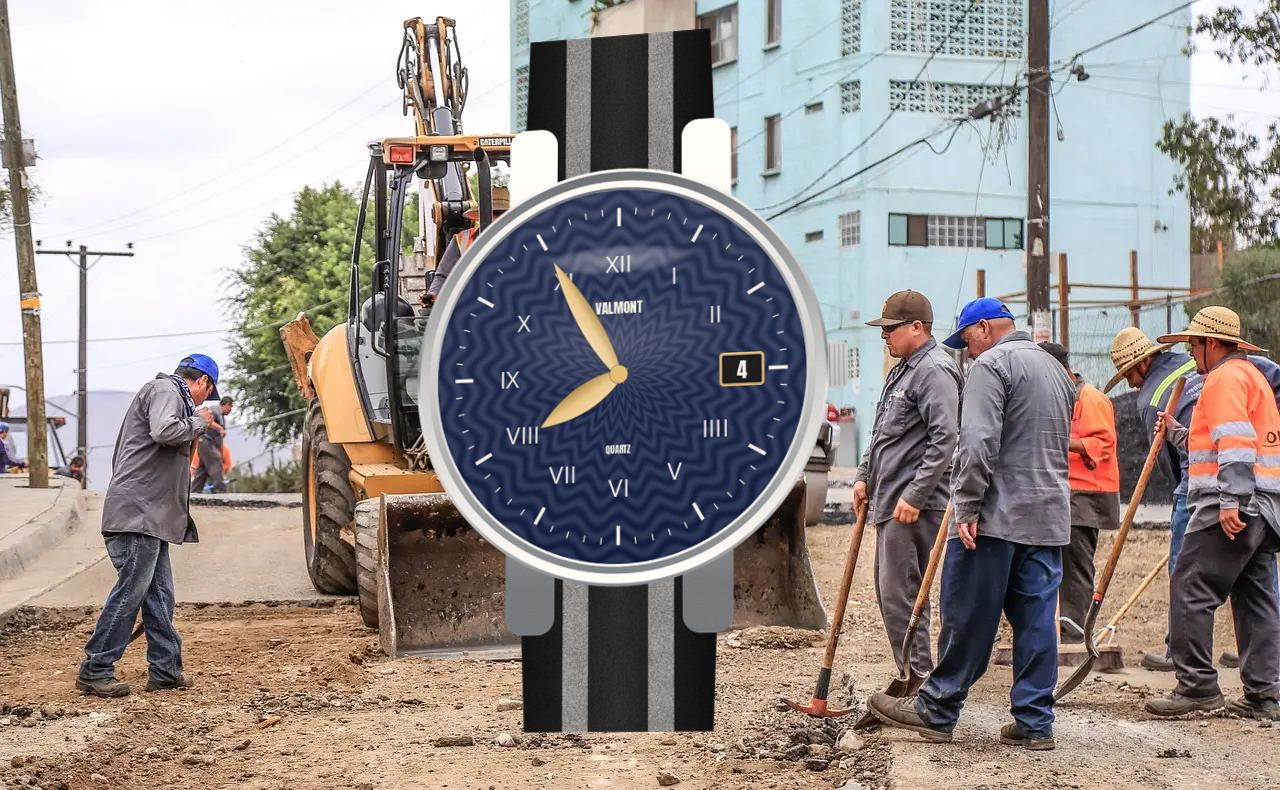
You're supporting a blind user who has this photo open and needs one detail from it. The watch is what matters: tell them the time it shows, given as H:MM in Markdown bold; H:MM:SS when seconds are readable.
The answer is **7:55**
